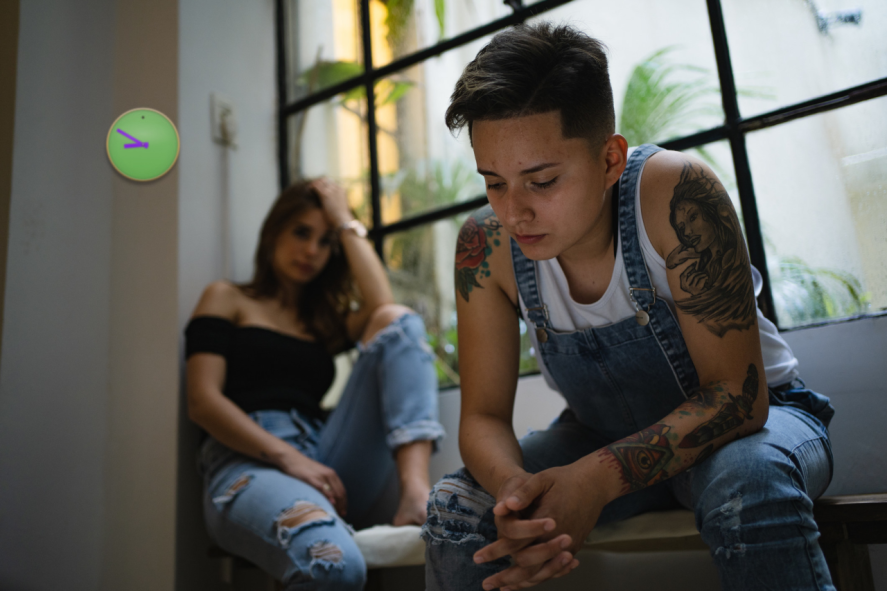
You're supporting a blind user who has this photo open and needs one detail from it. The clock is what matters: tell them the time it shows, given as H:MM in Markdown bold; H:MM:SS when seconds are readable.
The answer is **8:50**
